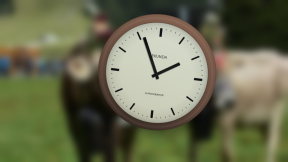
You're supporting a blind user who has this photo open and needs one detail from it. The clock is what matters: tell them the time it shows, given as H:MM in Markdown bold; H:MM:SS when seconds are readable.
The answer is **1:56**
